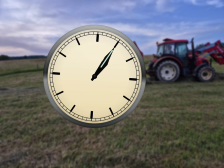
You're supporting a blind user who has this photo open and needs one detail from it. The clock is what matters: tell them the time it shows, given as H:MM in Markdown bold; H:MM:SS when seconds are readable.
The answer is **1:05**
